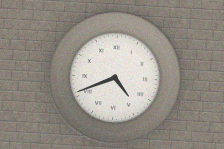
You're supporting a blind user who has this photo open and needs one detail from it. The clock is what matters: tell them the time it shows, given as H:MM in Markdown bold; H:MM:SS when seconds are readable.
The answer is **4:41**
